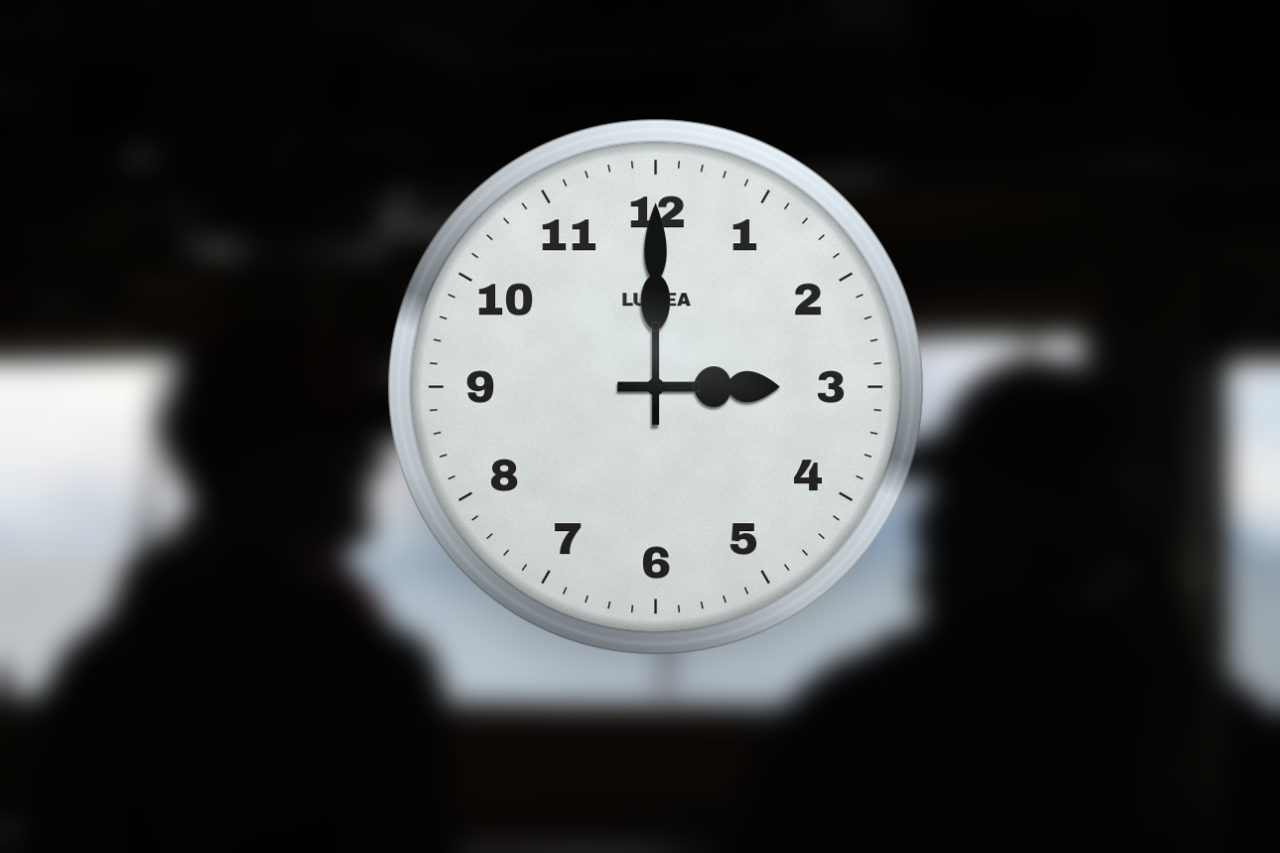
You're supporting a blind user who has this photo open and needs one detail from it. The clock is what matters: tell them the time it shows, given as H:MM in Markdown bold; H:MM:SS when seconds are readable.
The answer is **3:00**
